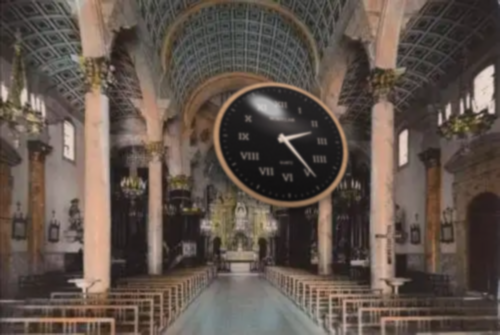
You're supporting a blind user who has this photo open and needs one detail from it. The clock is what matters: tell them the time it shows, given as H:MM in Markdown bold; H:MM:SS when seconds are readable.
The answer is **2:24**
